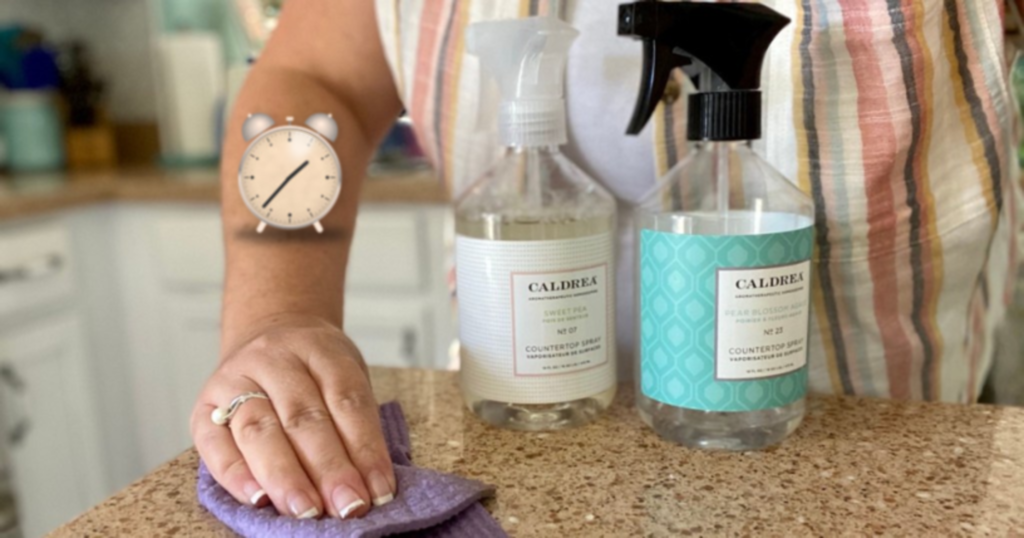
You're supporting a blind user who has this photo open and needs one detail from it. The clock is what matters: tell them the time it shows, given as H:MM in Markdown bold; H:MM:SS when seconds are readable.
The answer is **1:37**
